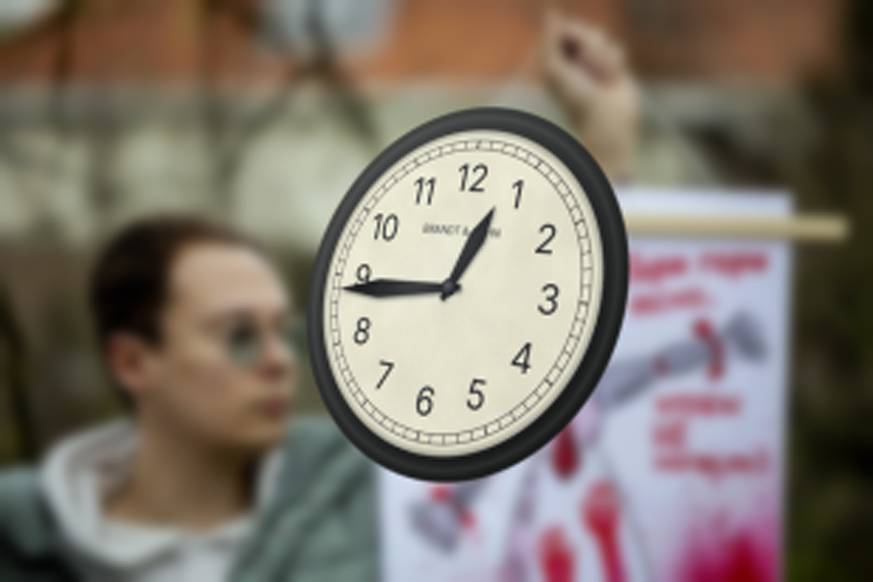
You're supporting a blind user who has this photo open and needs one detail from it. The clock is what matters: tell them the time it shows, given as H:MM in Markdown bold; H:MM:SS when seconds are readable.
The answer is **12:44**
